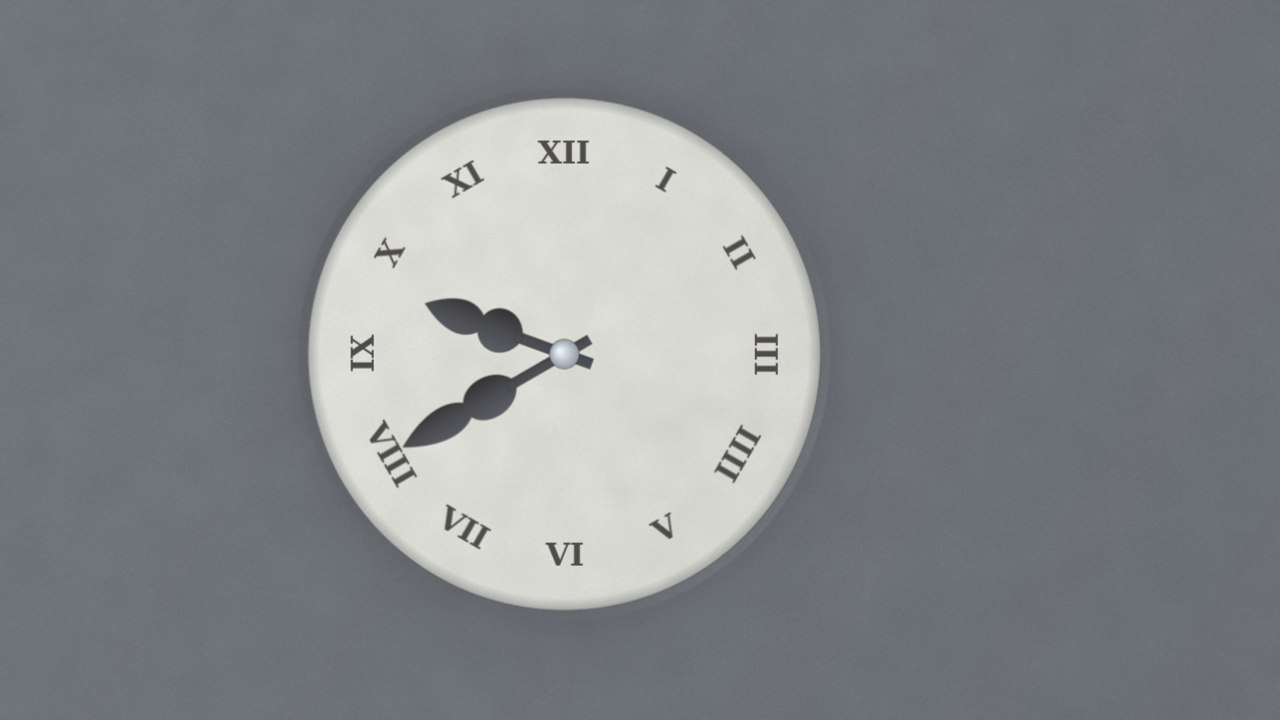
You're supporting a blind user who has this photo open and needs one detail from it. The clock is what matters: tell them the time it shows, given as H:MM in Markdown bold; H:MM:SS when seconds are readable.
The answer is **9:40**
